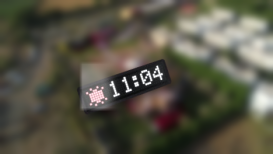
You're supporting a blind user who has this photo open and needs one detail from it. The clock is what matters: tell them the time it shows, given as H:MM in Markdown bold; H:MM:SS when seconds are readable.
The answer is **11:04**
